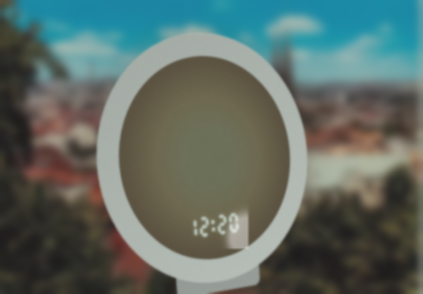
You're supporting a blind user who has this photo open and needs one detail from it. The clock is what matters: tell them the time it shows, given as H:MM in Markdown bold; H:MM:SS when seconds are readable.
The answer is **12:20**
